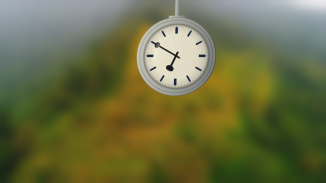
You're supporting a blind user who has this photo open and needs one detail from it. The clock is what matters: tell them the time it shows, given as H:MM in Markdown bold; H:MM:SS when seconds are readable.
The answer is **6:50**
